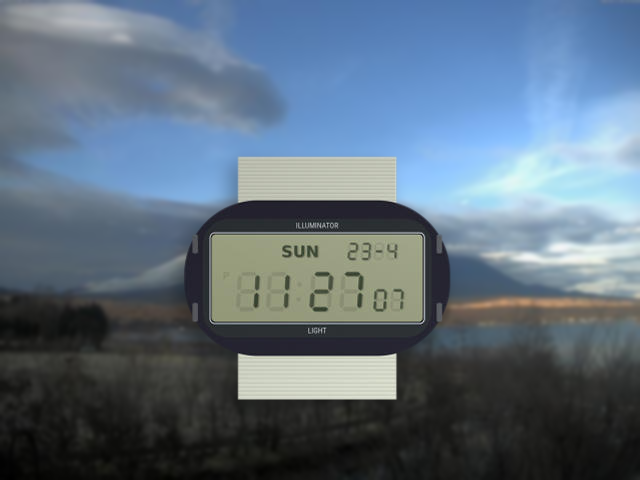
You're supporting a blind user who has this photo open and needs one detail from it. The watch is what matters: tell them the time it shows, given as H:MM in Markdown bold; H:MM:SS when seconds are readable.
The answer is **11:27:07**
